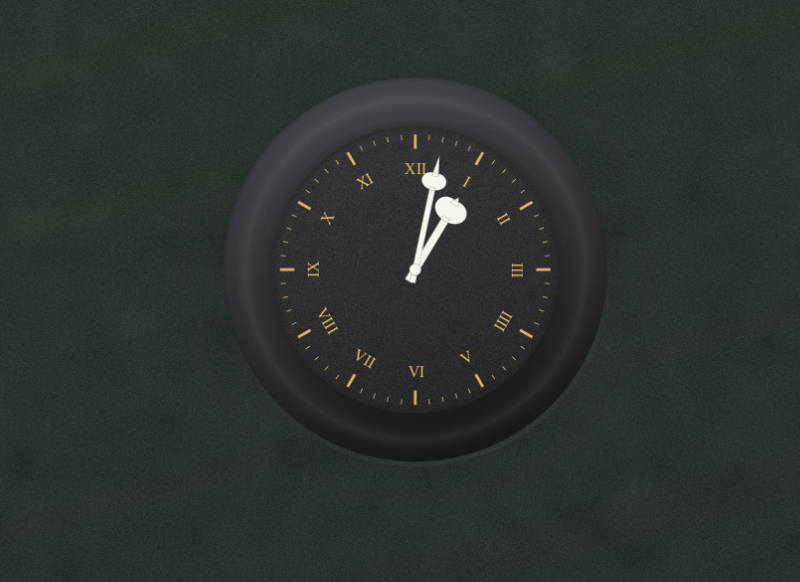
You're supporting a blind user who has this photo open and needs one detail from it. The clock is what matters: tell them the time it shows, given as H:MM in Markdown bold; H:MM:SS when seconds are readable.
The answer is **1:02**
